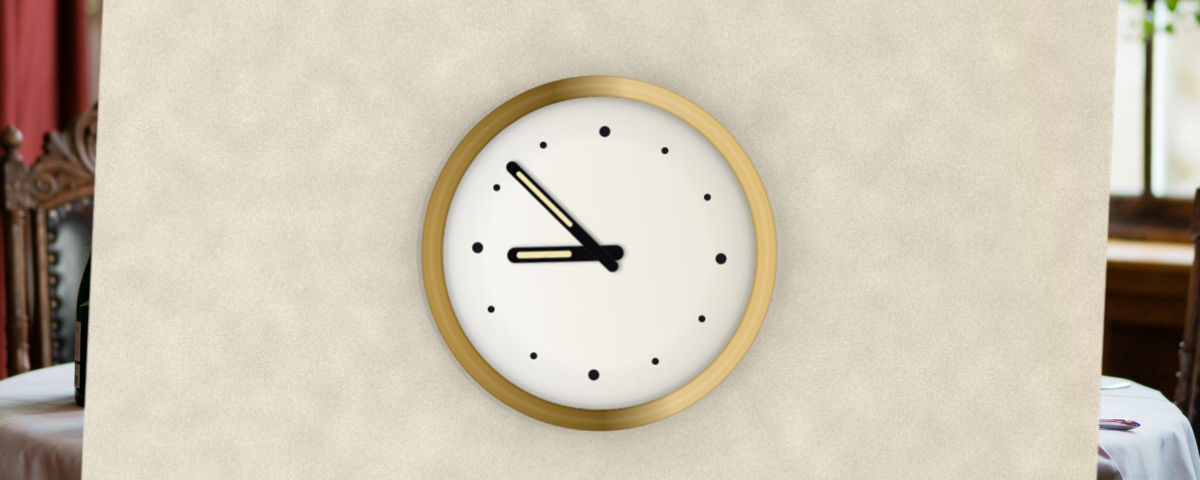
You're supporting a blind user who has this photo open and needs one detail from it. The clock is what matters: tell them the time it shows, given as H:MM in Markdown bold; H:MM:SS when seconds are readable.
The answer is **8:52**
